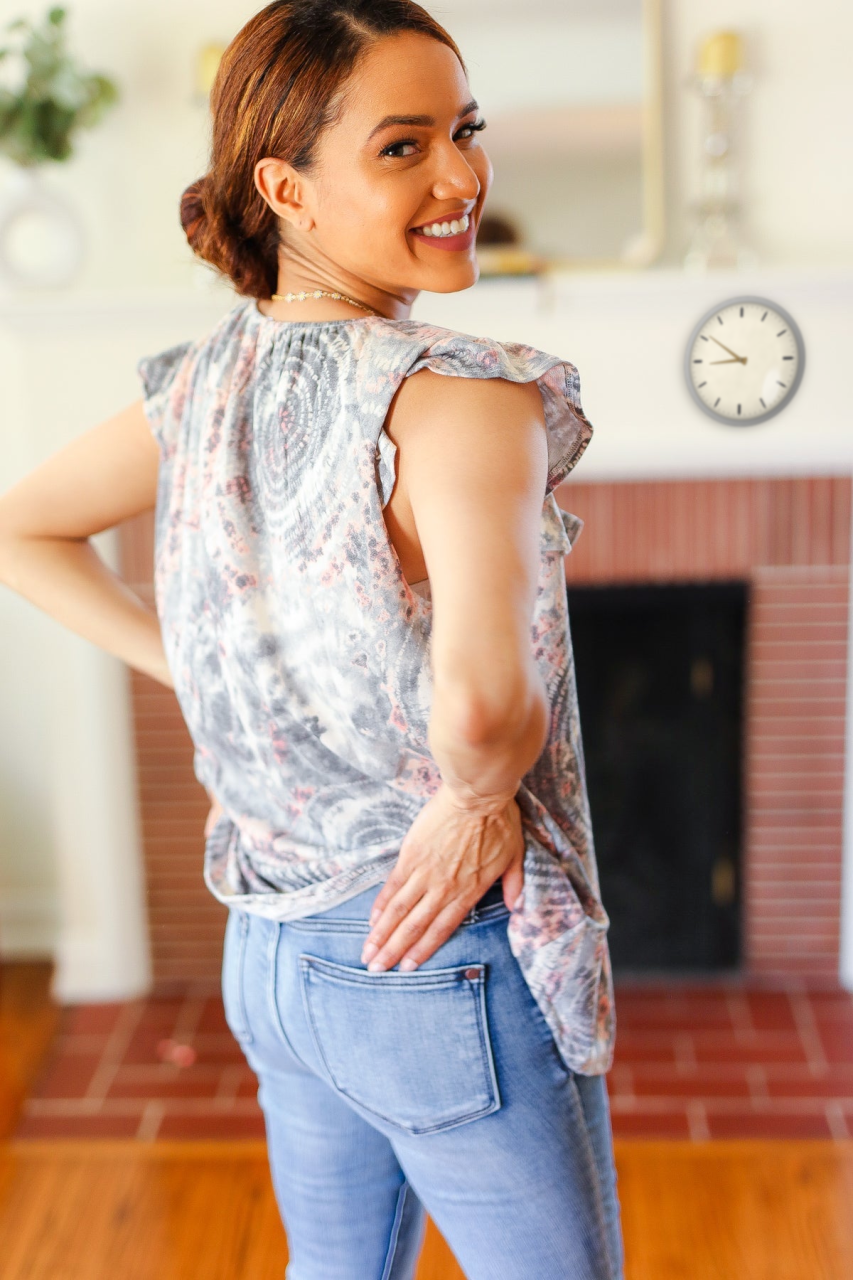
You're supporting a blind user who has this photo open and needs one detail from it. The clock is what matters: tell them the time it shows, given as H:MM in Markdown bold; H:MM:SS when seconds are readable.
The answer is **8:51**
